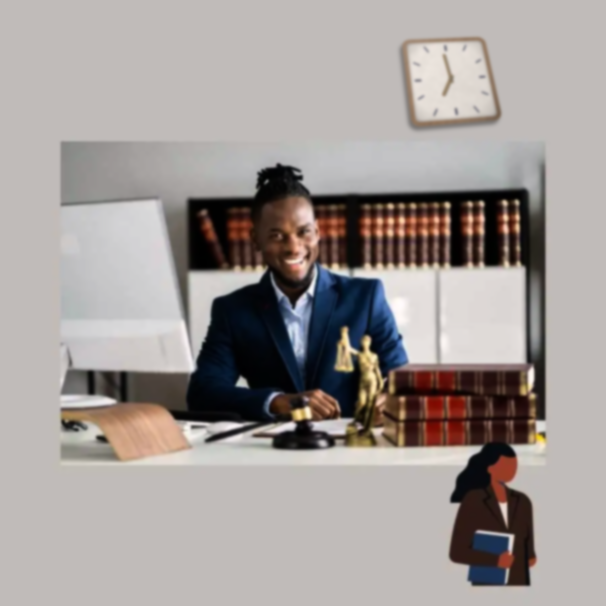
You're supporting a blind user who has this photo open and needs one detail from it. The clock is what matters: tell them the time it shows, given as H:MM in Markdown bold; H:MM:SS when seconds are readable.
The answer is **6:59**
